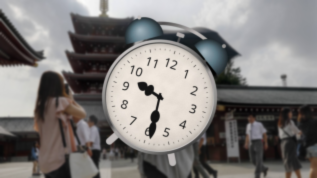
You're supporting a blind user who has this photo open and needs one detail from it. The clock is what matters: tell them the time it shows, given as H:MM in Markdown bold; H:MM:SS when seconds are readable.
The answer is **9:29**
